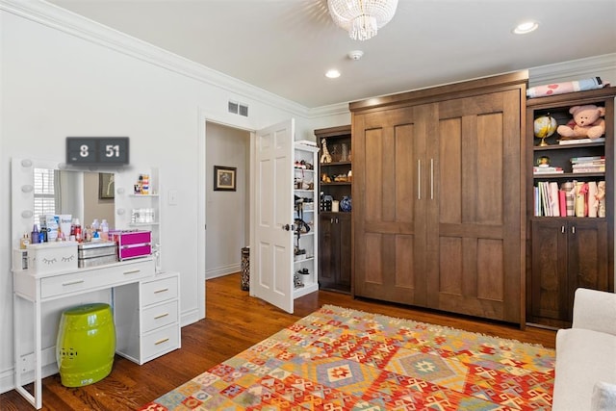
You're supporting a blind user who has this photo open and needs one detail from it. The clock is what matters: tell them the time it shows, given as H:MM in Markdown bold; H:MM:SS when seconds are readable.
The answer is **8:51**
